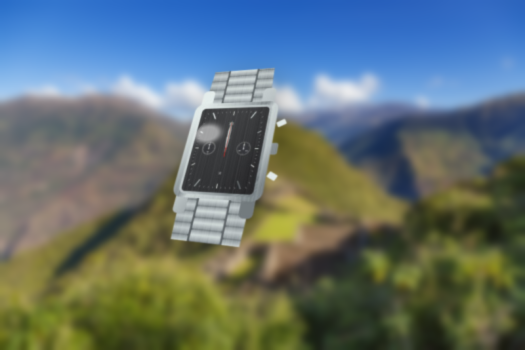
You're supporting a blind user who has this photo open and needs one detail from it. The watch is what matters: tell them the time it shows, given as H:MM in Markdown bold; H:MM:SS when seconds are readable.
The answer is **12:00**
